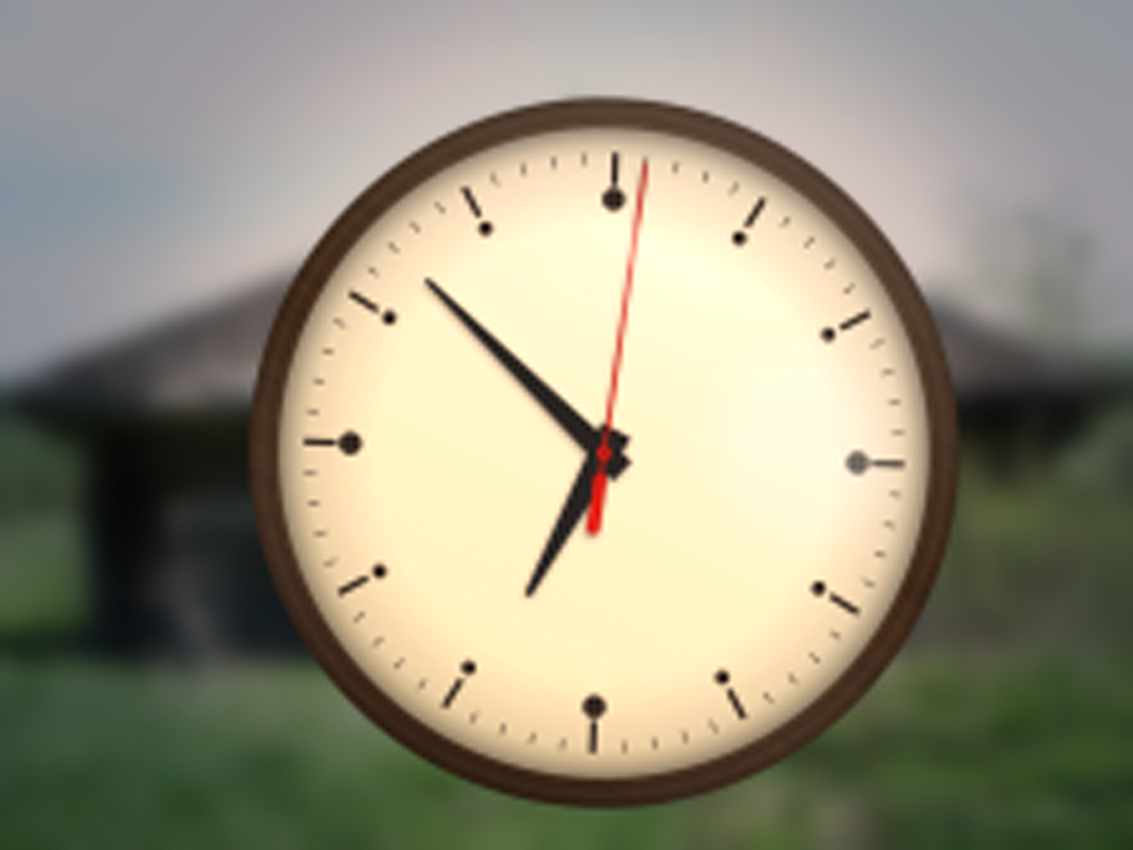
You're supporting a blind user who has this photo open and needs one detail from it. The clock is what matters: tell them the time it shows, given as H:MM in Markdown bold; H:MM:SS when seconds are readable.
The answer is **6:52:01**
